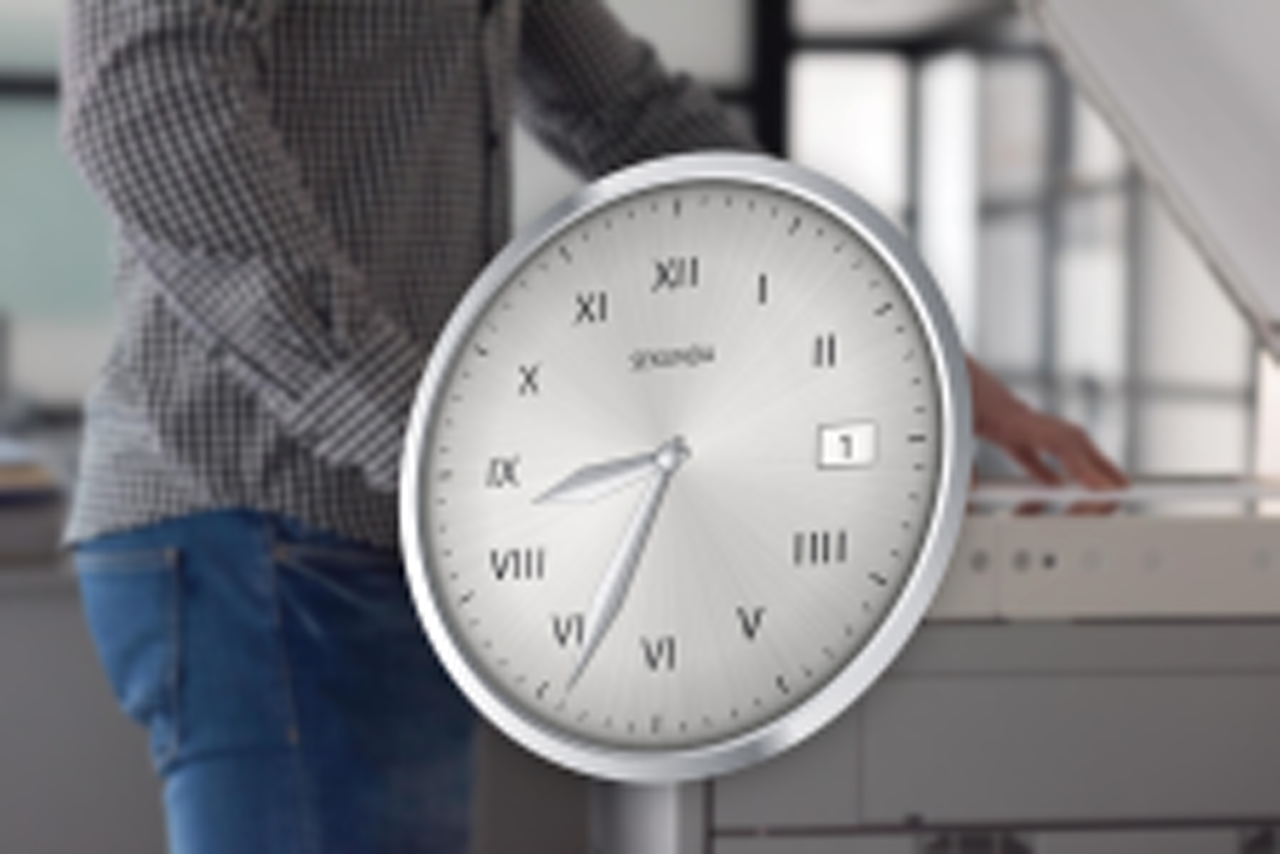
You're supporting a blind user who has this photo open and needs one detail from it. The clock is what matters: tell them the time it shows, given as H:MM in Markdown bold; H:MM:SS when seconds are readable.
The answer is **8:34**
